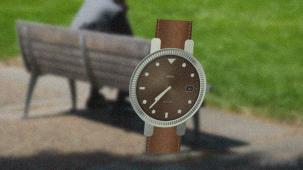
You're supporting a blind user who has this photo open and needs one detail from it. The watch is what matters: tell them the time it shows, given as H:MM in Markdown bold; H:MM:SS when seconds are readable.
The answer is **7:37**
